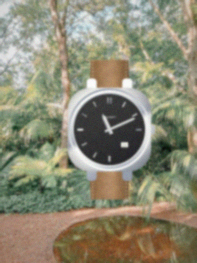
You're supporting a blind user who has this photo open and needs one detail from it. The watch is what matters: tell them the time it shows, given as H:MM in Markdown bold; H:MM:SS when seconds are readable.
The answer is **11:11**
